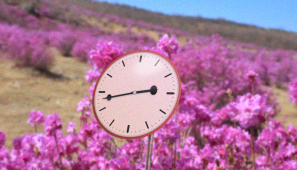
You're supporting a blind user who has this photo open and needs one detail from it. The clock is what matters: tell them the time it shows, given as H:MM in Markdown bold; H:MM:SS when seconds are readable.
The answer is **2:43**
